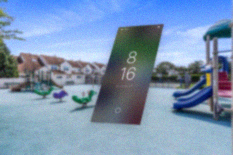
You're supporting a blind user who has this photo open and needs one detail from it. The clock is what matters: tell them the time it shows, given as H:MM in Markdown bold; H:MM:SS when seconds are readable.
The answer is **8:16**
